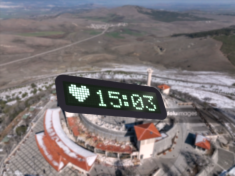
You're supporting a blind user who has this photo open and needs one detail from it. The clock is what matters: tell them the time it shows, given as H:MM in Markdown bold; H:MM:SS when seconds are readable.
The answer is **15:03**
